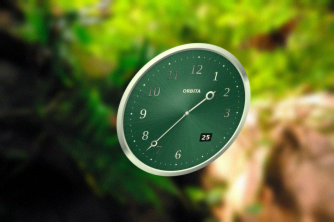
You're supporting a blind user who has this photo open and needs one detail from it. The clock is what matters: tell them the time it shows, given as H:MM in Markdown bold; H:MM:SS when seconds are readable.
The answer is **1:37**
